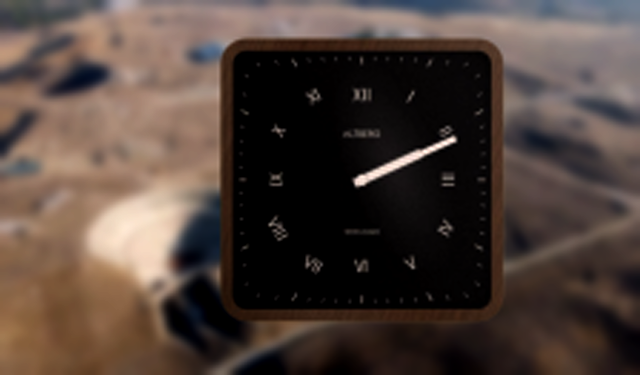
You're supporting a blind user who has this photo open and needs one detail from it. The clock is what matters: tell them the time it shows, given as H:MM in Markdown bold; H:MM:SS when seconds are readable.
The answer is **2:11**
